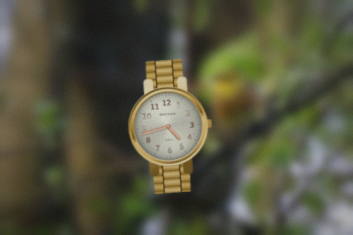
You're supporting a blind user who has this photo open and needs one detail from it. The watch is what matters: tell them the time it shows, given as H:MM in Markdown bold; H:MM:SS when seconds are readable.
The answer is **4:43**
